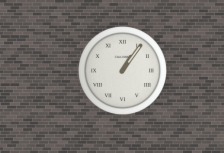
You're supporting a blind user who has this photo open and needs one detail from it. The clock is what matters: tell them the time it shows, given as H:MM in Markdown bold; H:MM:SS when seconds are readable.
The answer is **1:06**
